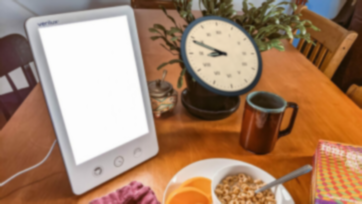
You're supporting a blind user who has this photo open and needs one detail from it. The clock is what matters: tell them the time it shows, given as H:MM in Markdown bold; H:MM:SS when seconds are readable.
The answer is **8:49**
